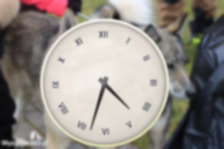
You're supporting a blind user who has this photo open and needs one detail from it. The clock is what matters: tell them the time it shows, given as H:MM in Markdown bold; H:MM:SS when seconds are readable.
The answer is **4:33**
